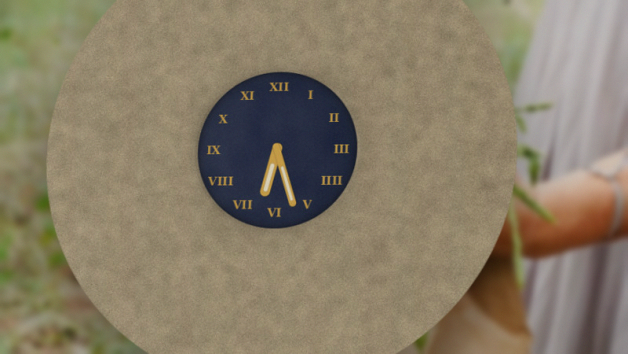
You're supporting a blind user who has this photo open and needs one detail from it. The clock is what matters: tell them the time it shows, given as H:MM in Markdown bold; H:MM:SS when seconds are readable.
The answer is **6:27**
